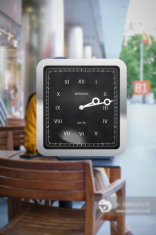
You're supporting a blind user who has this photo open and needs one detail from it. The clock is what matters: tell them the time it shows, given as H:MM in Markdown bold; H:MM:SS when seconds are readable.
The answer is **2:13**
